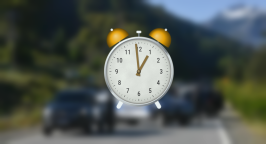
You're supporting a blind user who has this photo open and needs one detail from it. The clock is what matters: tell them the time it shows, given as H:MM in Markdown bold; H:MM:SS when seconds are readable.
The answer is **12:59**
